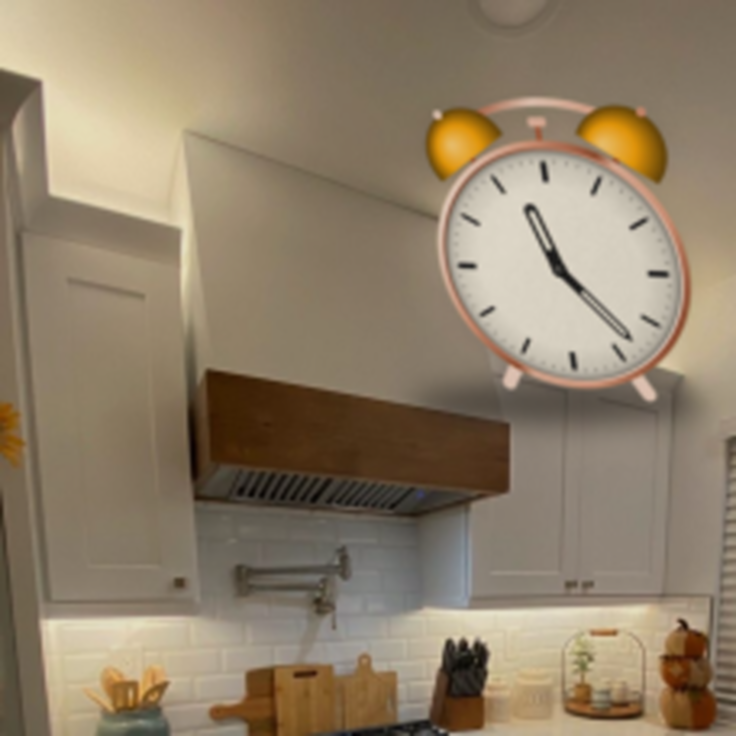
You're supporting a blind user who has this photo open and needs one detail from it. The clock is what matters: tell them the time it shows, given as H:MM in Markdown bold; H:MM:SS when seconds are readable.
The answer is **11:23**
